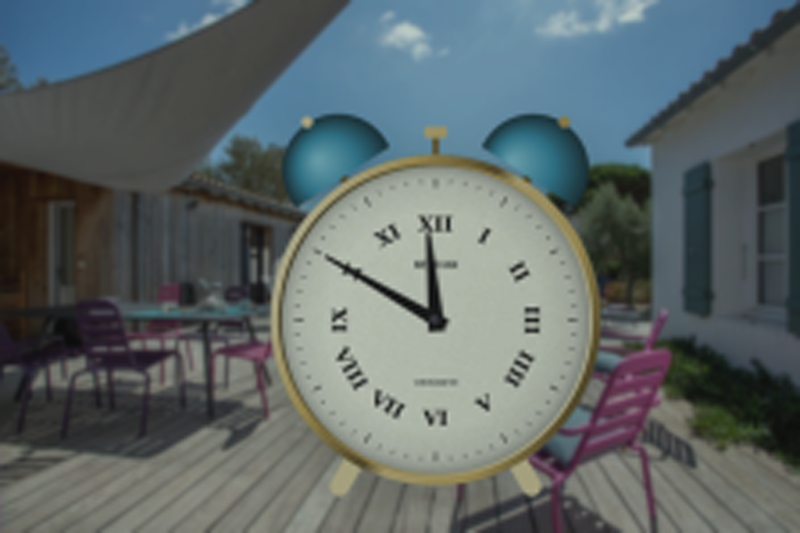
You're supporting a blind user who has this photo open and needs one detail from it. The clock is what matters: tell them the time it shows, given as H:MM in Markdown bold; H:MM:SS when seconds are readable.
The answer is **11:50**
